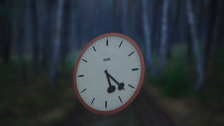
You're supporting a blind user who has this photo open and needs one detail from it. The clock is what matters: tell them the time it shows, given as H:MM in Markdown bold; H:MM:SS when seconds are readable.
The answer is **5:22**
